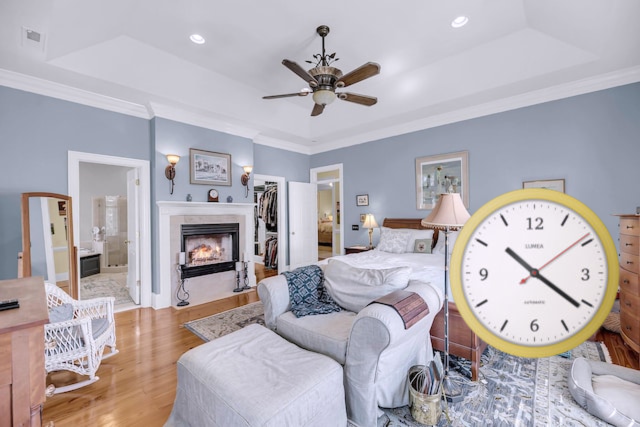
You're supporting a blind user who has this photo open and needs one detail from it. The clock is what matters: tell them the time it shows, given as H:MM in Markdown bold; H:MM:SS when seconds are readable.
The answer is **10:21:09**
